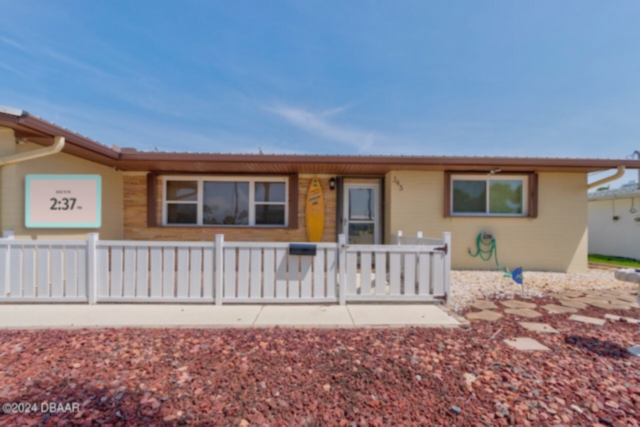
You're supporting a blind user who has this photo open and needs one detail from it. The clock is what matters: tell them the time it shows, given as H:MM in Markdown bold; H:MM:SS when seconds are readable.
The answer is **2:37**
